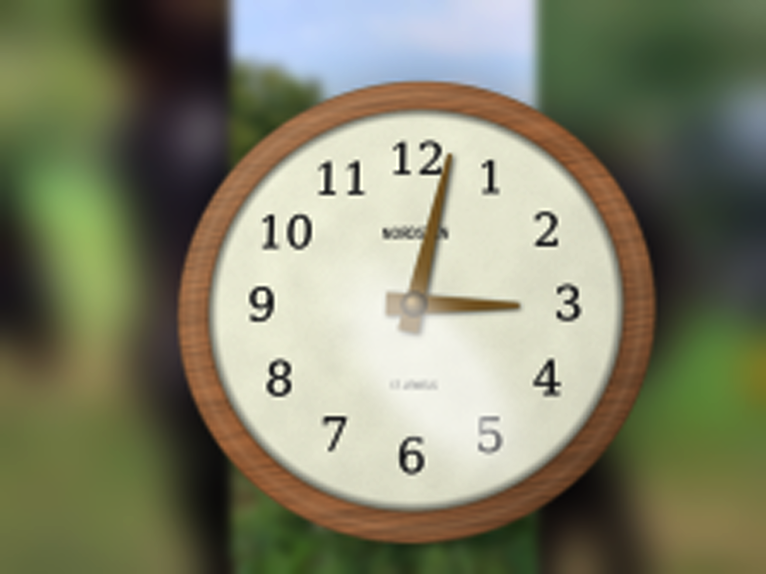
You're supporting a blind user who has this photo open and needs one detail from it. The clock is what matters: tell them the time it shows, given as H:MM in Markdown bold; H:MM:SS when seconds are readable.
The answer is **3:02**
